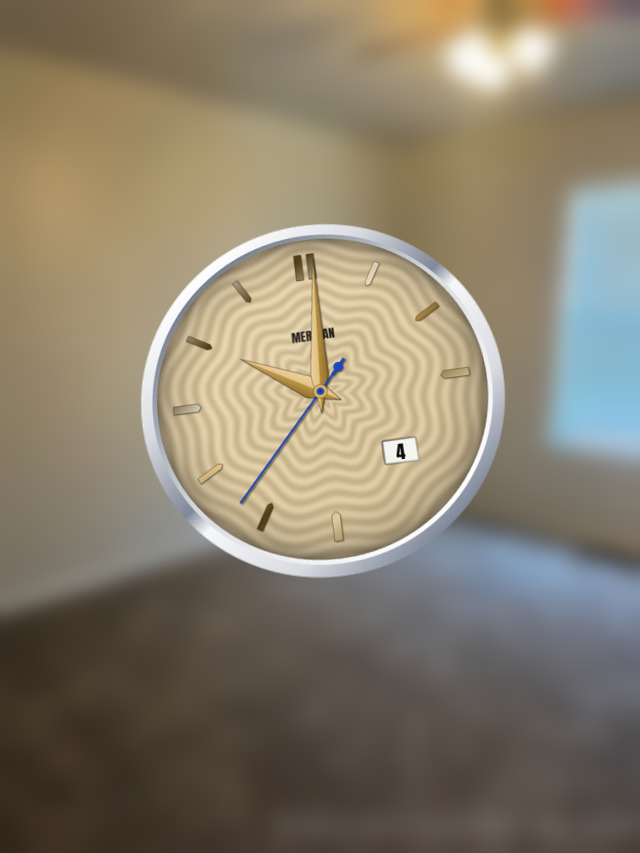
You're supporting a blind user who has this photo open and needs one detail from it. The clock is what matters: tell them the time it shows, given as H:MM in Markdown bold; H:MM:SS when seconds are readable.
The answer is **10:00:37**
